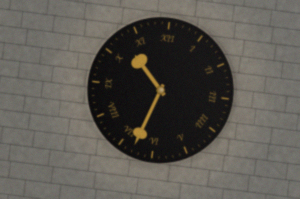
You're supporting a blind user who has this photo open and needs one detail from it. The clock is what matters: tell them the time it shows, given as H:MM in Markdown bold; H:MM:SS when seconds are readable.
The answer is **10:33**
